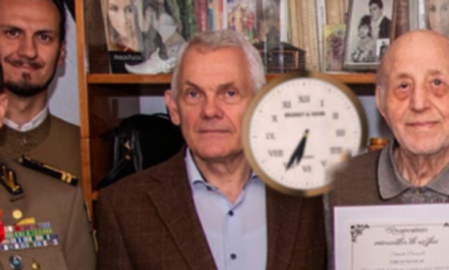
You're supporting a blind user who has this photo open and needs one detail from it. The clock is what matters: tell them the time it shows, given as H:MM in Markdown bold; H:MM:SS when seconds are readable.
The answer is **6:35**
